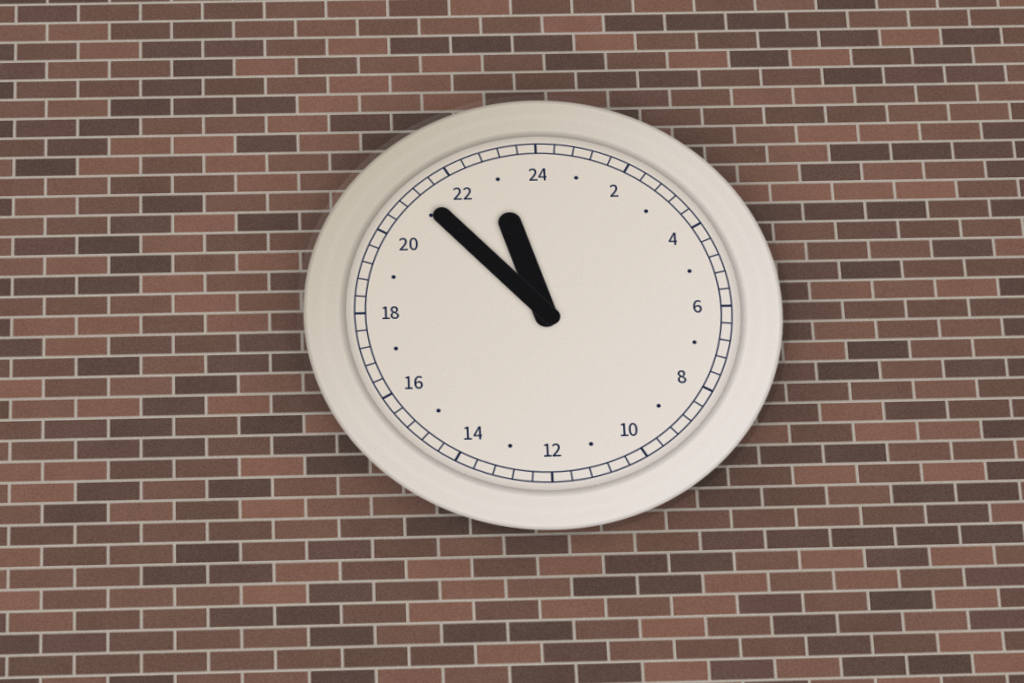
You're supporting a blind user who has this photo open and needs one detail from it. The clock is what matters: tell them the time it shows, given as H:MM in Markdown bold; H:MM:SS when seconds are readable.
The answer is **22:53**
